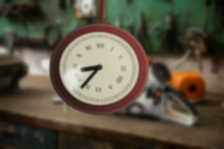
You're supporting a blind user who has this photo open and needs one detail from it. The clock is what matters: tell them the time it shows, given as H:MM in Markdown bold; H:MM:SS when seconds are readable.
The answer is **8:36**
